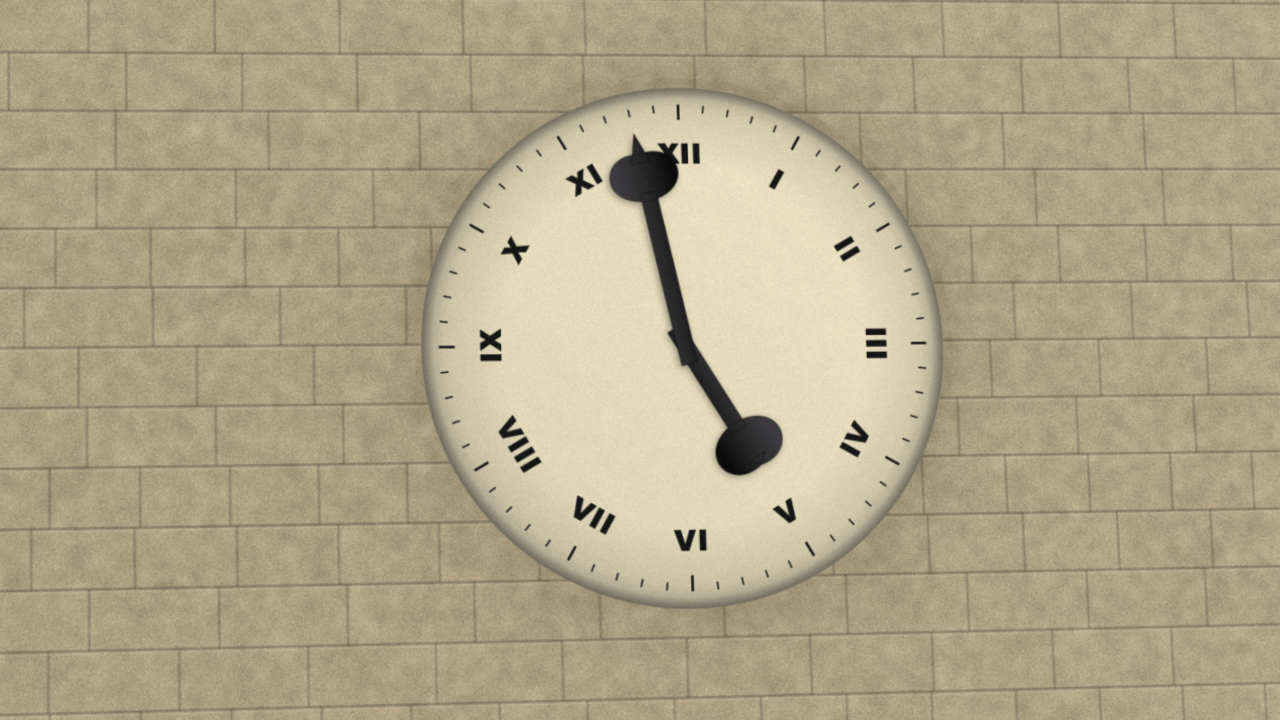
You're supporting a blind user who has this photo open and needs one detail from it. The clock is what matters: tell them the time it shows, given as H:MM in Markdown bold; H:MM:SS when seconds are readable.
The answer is **4:58**
